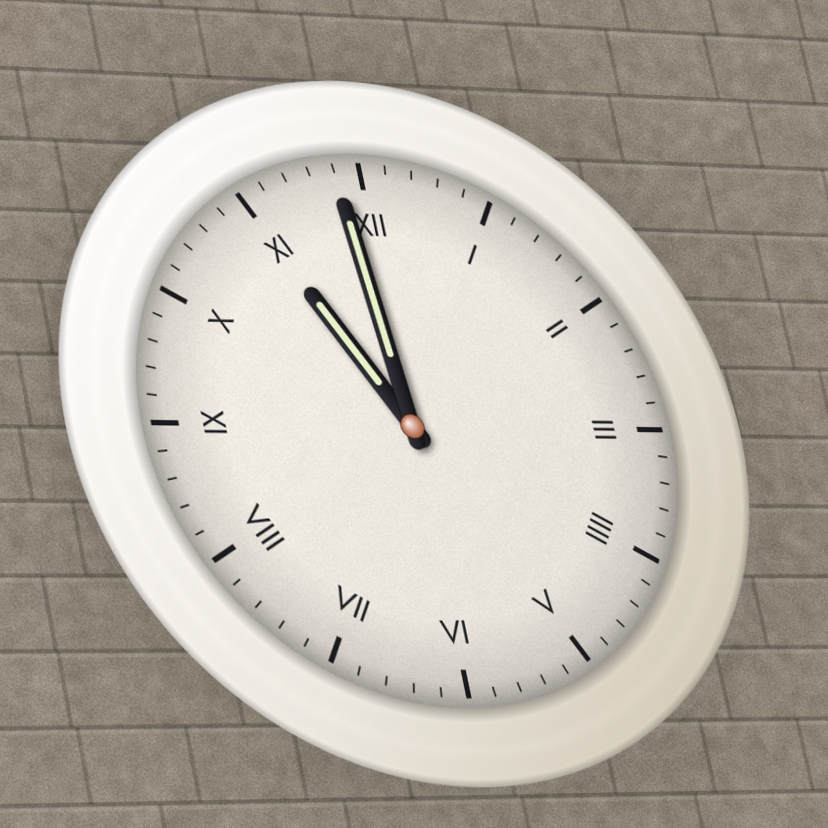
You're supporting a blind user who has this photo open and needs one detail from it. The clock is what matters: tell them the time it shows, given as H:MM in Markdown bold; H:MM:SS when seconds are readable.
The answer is **10:59**
